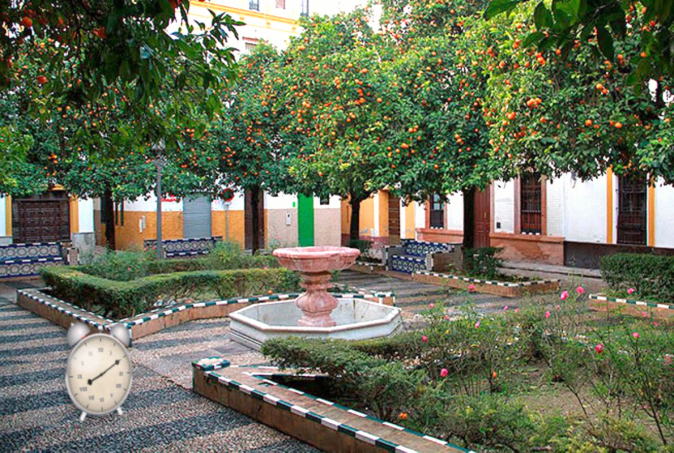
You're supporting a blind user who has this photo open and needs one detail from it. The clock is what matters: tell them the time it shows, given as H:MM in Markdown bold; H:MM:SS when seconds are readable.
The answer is **8:10**
